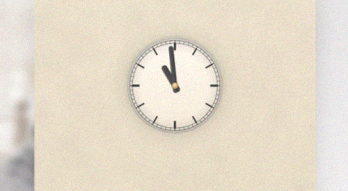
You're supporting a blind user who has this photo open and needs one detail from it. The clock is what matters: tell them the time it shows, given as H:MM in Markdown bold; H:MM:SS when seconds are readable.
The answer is **10:59**
